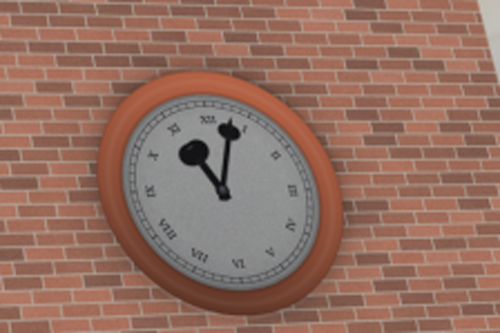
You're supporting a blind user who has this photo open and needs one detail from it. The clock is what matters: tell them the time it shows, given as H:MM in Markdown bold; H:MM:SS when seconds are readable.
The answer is **11:03**
